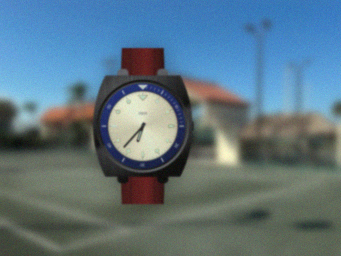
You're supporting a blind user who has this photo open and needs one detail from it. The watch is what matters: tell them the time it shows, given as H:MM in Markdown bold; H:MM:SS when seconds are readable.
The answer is **6:37**
